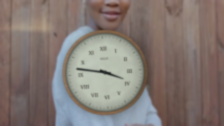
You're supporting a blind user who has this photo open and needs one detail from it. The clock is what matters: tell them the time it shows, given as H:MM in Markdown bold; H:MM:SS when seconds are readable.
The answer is **3:47**
